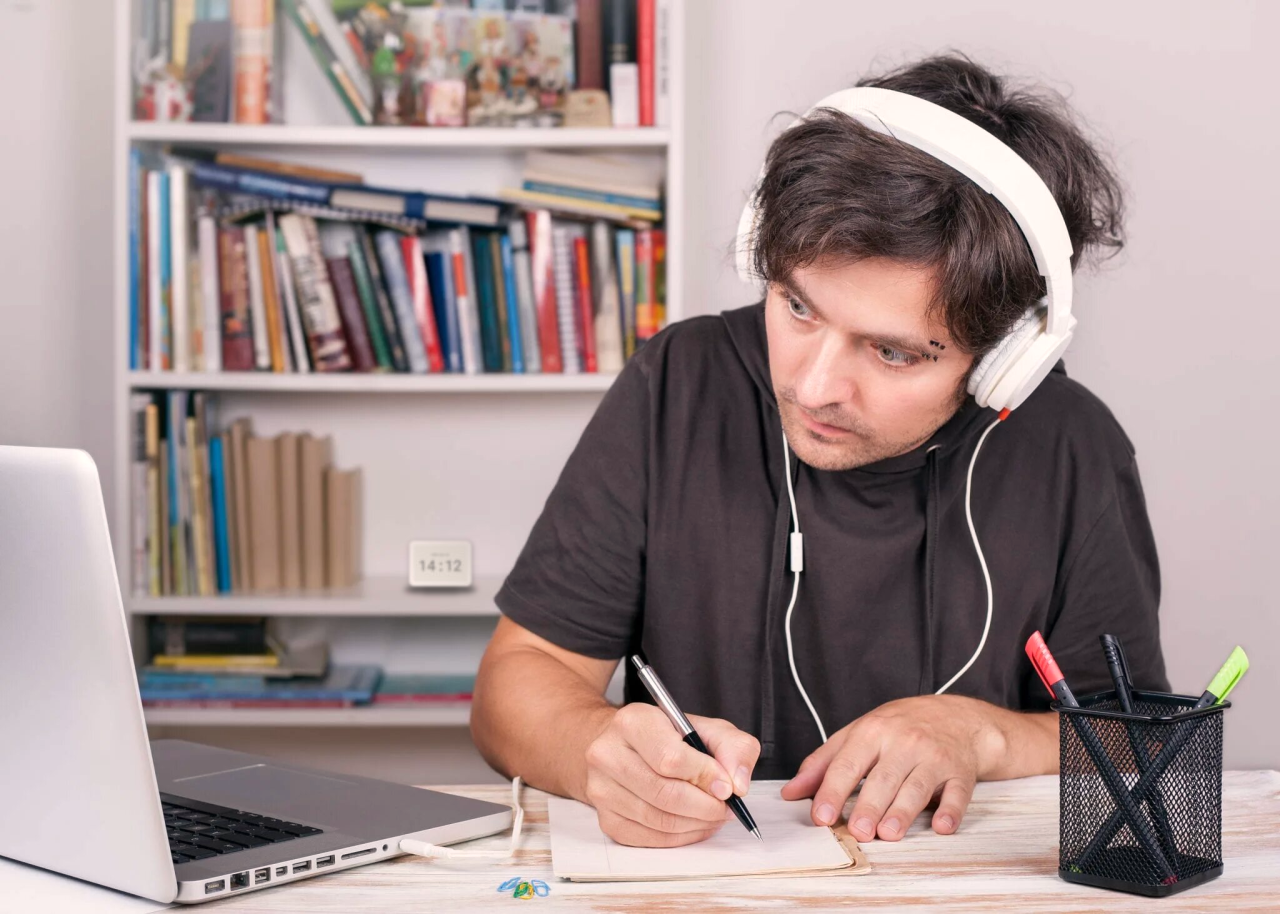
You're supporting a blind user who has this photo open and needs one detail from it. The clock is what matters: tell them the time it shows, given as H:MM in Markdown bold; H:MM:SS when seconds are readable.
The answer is **14:12**
